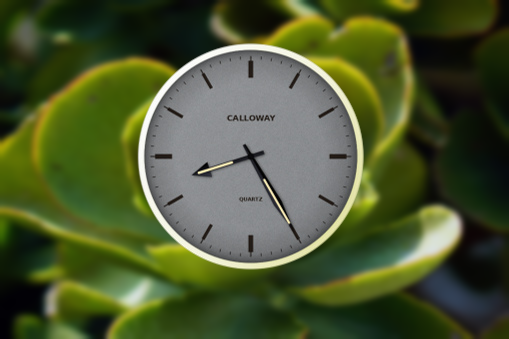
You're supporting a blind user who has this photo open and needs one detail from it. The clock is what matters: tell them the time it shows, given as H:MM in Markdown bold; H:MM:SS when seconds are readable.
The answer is **8:25**
